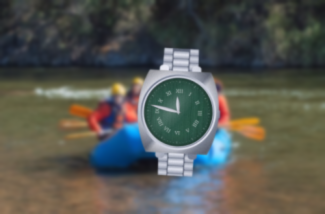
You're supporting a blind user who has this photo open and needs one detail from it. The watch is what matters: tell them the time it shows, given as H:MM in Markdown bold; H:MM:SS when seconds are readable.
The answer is **11:47**
